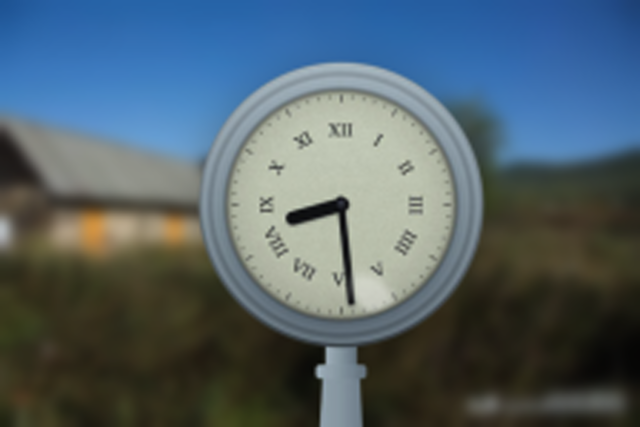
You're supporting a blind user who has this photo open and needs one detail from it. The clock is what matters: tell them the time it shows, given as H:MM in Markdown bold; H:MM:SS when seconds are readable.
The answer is **8:29**
